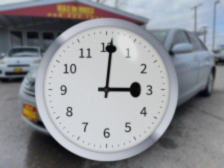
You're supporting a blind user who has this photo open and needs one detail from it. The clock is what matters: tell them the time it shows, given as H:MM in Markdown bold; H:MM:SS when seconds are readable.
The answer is **3:01**
